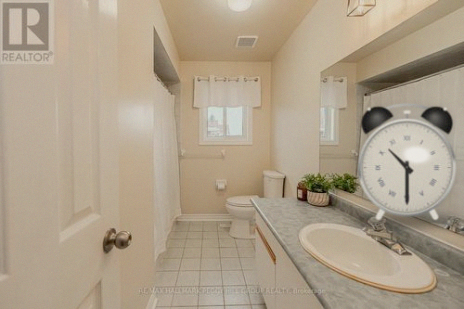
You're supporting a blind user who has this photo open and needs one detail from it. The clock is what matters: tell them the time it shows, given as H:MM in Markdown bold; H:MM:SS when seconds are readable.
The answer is **10:30**
